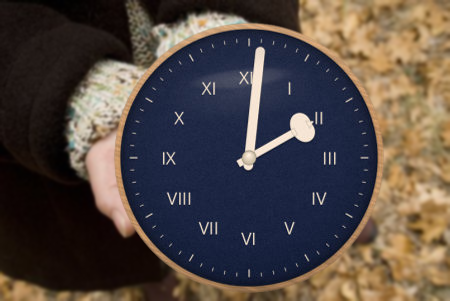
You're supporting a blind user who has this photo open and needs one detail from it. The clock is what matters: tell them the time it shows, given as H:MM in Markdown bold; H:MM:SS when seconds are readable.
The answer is **2:01**
